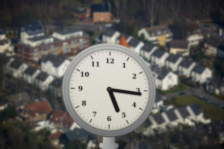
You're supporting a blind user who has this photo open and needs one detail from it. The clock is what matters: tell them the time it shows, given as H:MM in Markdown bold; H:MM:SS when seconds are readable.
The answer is **5:16**
